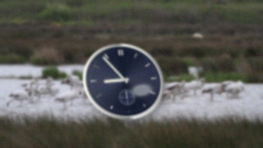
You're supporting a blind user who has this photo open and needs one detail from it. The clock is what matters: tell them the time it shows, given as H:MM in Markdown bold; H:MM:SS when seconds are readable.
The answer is **8:54**
